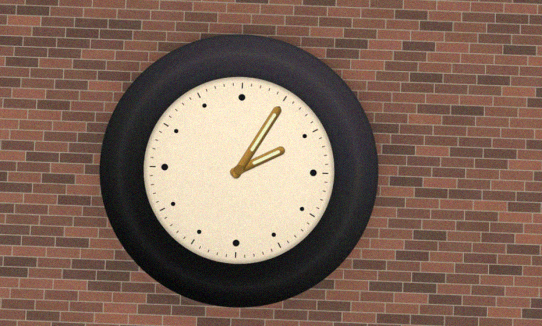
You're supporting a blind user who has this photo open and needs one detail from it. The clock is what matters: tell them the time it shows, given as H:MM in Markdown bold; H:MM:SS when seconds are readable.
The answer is **2:05**
